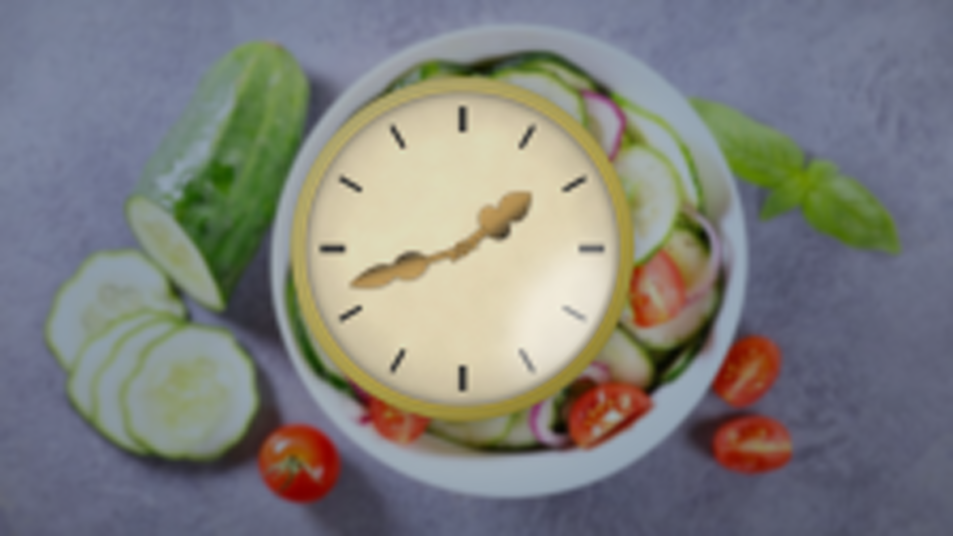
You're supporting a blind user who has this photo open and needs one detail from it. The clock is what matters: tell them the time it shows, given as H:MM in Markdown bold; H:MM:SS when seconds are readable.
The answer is **1:42**
